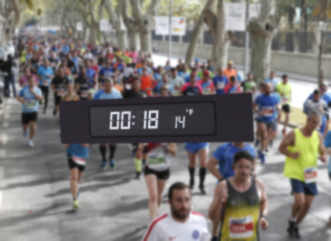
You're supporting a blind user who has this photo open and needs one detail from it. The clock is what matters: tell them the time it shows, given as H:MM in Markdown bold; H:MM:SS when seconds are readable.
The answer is **0:18**
